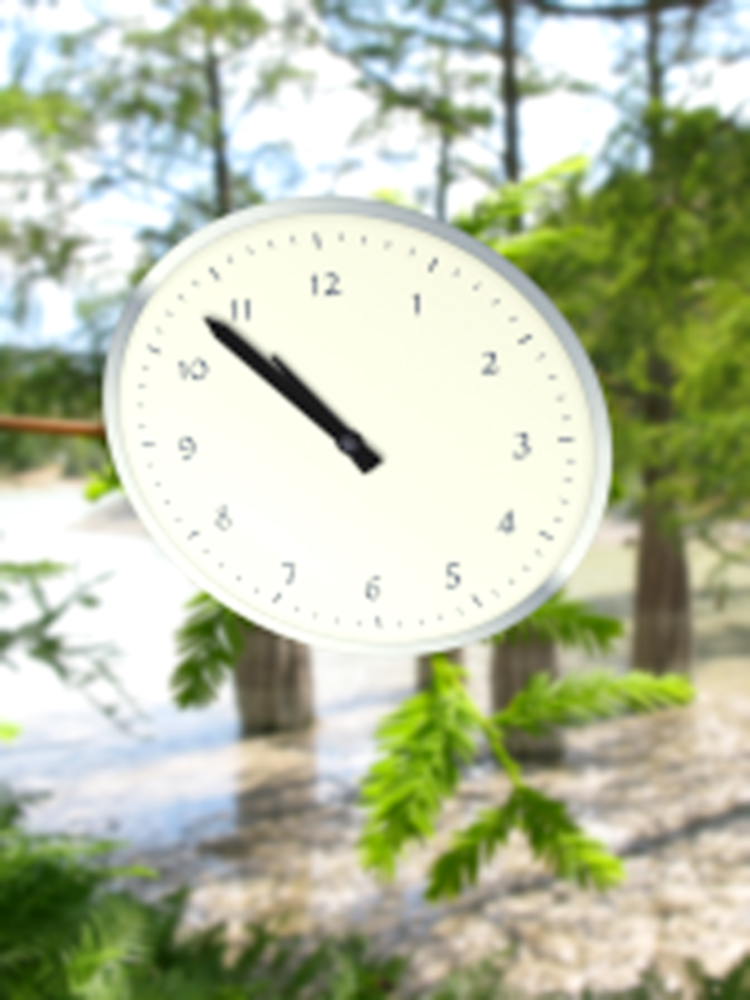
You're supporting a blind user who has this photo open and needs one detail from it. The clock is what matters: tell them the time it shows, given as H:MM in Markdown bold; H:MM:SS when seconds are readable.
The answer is **10:53**
